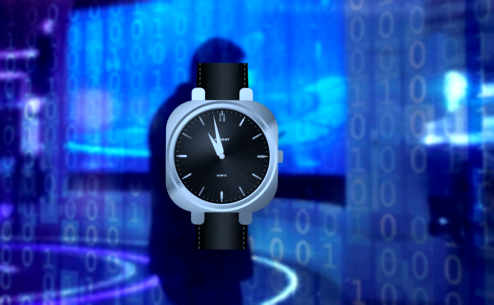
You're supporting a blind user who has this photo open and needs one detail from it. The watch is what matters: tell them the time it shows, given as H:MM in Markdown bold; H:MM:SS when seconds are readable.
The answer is **10:58**
